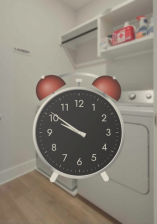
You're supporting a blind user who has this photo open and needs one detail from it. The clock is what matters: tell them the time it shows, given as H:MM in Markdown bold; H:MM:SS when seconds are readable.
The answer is **9:51**
